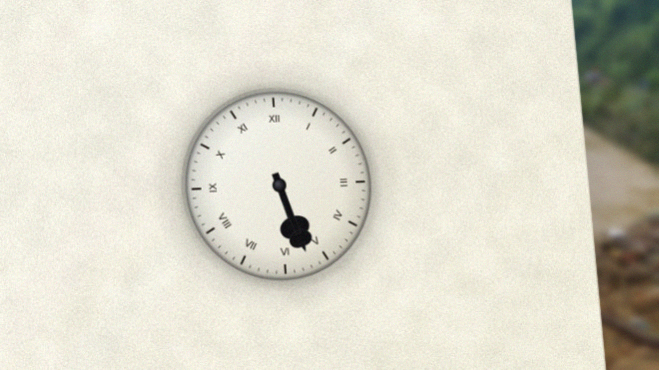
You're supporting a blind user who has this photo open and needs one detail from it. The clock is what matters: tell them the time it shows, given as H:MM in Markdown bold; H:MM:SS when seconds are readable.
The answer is **5:27**
